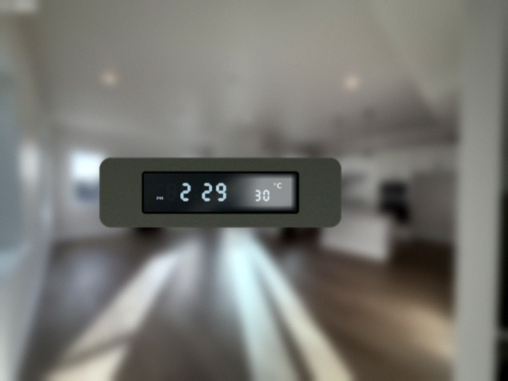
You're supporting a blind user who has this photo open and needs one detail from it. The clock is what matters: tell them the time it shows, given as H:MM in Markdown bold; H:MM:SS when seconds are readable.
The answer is **2:29**
